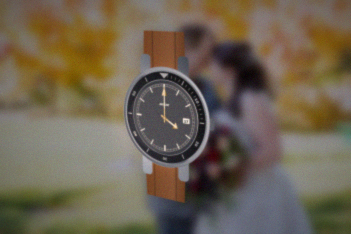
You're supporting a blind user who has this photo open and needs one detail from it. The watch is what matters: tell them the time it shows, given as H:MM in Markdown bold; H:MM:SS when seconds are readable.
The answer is **4:00**
